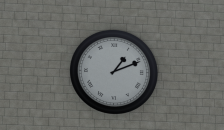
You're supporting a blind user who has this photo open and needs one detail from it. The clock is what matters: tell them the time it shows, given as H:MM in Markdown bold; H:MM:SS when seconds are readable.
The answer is **1:11**
